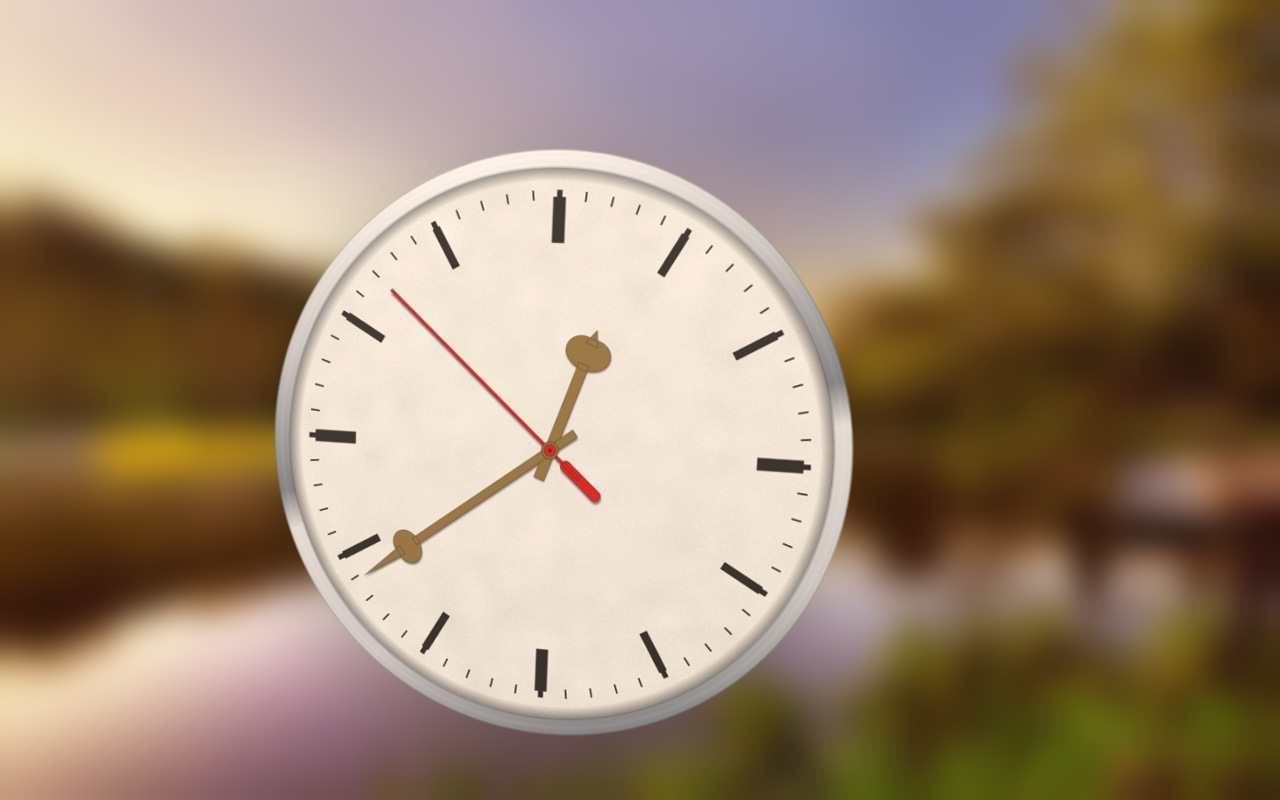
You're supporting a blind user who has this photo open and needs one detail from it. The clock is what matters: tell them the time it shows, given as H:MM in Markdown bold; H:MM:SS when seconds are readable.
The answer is **12:38:52**
